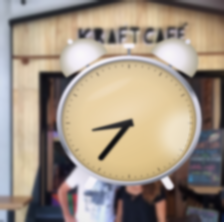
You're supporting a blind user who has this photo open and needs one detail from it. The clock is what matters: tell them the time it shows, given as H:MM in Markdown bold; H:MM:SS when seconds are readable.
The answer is **8:36**
